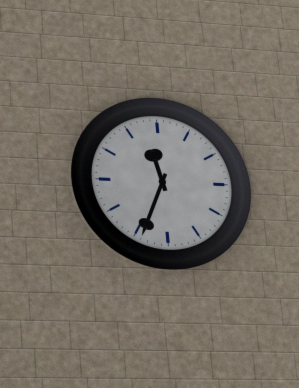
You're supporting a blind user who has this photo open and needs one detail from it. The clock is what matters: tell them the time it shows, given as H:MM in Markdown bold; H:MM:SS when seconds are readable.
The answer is **11:34**
